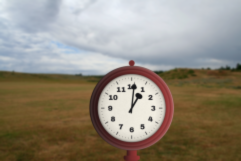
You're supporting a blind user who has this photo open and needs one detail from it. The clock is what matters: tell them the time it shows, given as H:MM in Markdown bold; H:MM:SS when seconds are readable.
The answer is **1:01**
